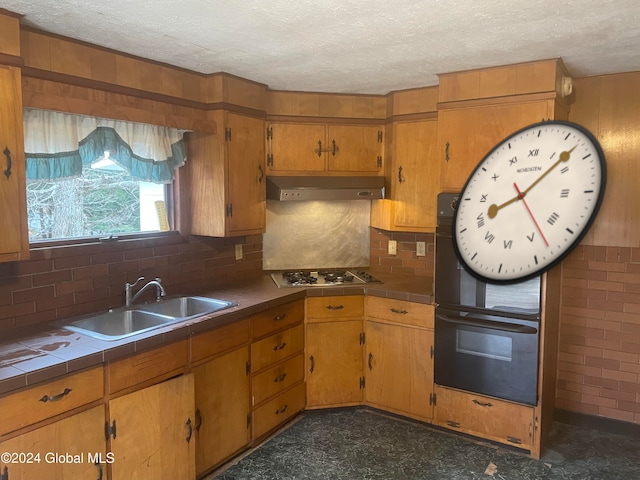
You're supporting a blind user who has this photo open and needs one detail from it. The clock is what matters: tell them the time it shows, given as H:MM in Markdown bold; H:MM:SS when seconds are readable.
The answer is **8:07:23**
